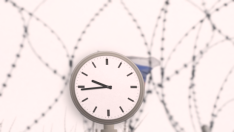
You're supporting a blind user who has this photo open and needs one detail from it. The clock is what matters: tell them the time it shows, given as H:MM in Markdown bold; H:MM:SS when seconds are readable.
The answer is **9:44**
